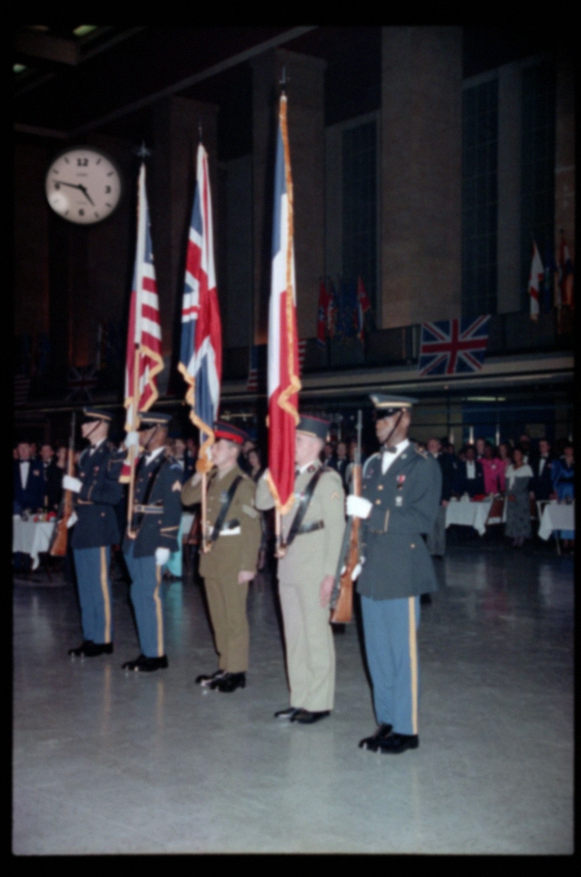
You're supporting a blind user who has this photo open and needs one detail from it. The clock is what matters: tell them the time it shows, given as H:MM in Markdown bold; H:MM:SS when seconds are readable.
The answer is **4:47**
